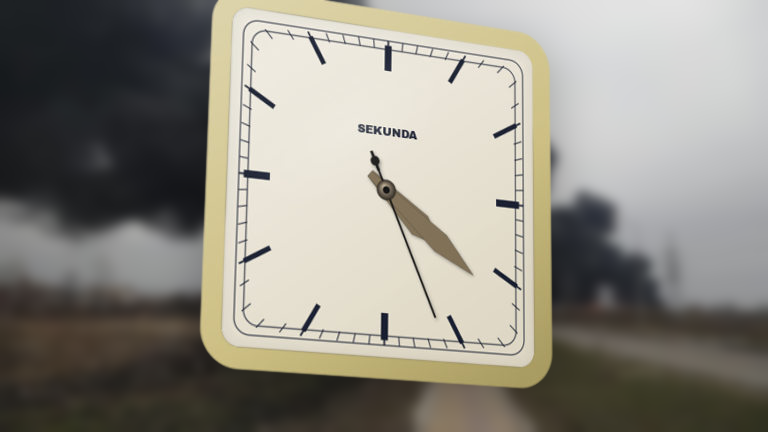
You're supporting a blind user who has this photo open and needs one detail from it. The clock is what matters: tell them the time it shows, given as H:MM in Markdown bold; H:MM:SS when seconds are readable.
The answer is **4:21:26**
